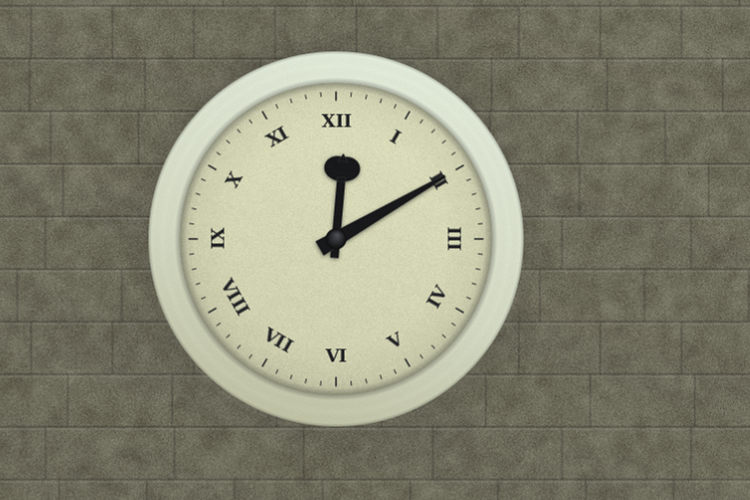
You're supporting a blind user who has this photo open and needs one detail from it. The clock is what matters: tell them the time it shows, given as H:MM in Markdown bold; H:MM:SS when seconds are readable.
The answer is **12:10**
